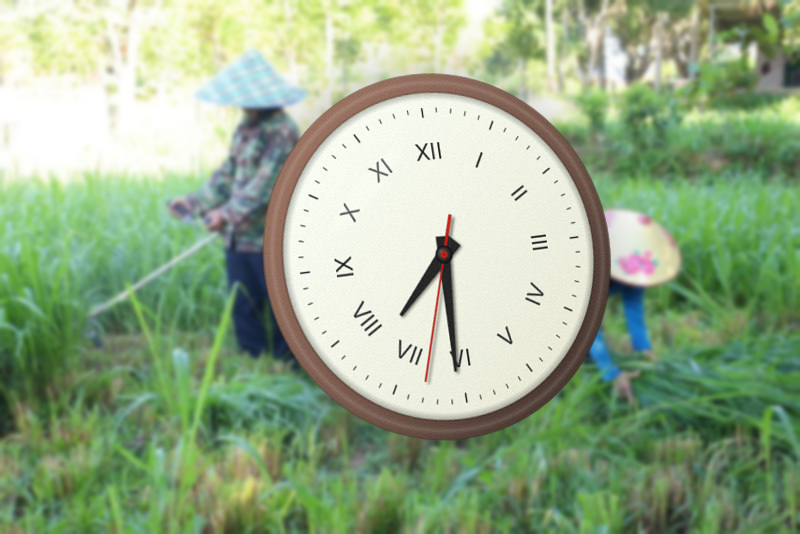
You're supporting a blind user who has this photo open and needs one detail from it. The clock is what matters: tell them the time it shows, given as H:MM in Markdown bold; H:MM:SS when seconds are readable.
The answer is **7:30:33**
